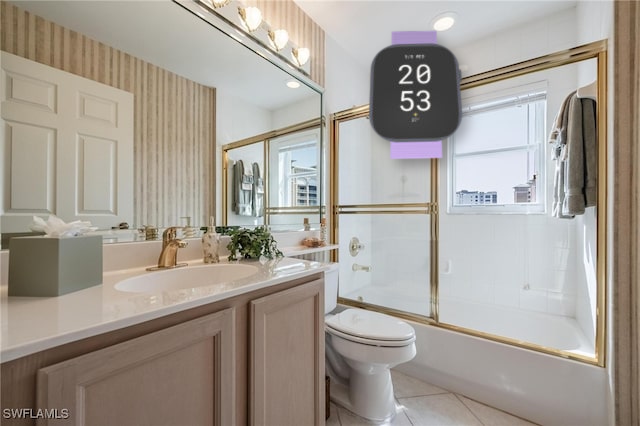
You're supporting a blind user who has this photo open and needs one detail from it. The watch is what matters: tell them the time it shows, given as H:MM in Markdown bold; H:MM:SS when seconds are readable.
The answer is **20:53**
